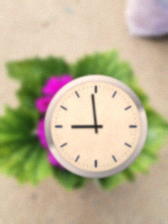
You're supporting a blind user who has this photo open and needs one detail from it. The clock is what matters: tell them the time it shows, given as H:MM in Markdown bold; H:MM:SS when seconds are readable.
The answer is **8:59**
